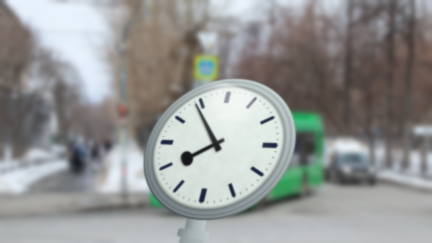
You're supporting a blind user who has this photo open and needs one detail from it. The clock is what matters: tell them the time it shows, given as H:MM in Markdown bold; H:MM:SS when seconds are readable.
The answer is **7:54**
